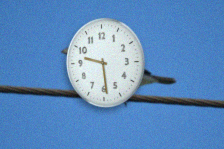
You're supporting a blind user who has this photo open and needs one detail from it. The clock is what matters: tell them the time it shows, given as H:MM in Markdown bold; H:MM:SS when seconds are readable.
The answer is **9:29**
